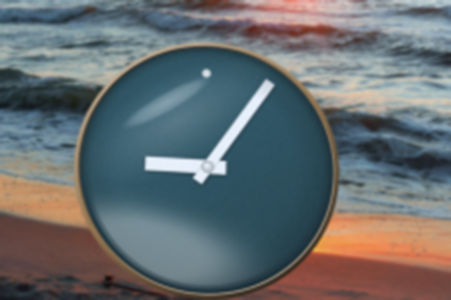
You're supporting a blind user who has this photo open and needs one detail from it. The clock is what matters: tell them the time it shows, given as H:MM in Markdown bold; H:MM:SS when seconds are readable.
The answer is **9:06**
